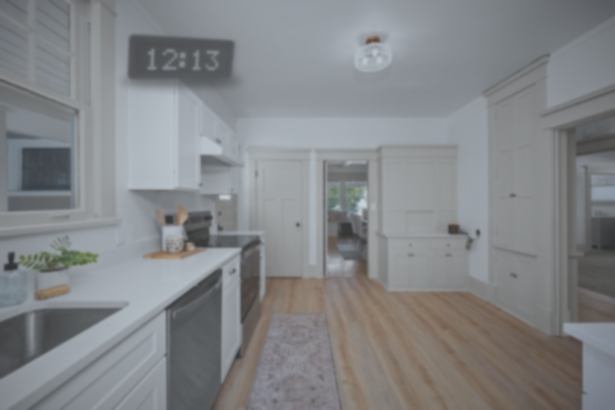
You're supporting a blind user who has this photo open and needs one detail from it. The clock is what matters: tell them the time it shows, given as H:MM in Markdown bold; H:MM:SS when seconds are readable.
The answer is **12:13**
